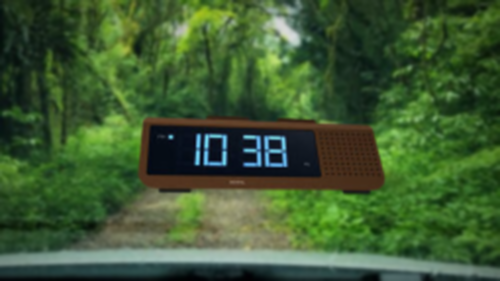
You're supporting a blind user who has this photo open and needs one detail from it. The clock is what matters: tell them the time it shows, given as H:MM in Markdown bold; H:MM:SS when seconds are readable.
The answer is **10:38**
